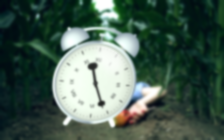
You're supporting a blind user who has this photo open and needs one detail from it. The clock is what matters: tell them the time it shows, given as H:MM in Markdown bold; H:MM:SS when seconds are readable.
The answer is **11:26**
